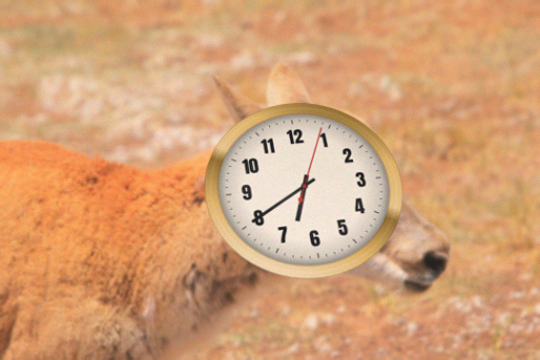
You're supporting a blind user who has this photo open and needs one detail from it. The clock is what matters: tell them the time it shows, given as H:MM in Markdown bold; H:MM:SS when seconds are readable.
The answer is **6:40:04**
